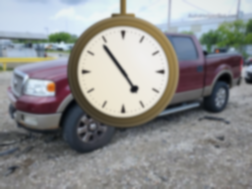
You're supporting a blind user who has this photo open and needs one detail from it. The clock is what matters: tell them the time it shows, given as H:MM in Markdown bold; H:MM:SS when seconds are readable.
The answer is **4:54**
